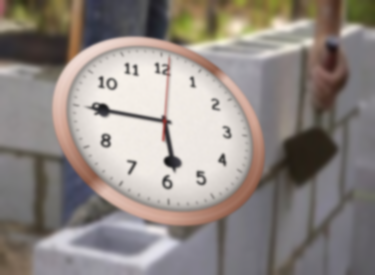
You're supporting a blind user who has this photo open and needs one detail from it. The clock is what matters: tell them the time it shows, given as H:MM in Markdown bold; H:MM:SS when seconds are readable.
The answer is **5:45:01**
